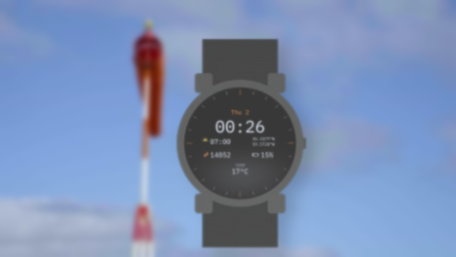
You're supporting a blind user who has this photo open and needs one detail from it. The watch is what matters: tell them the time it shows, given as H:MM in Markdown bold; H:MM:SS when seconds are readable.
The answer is **0:26**
